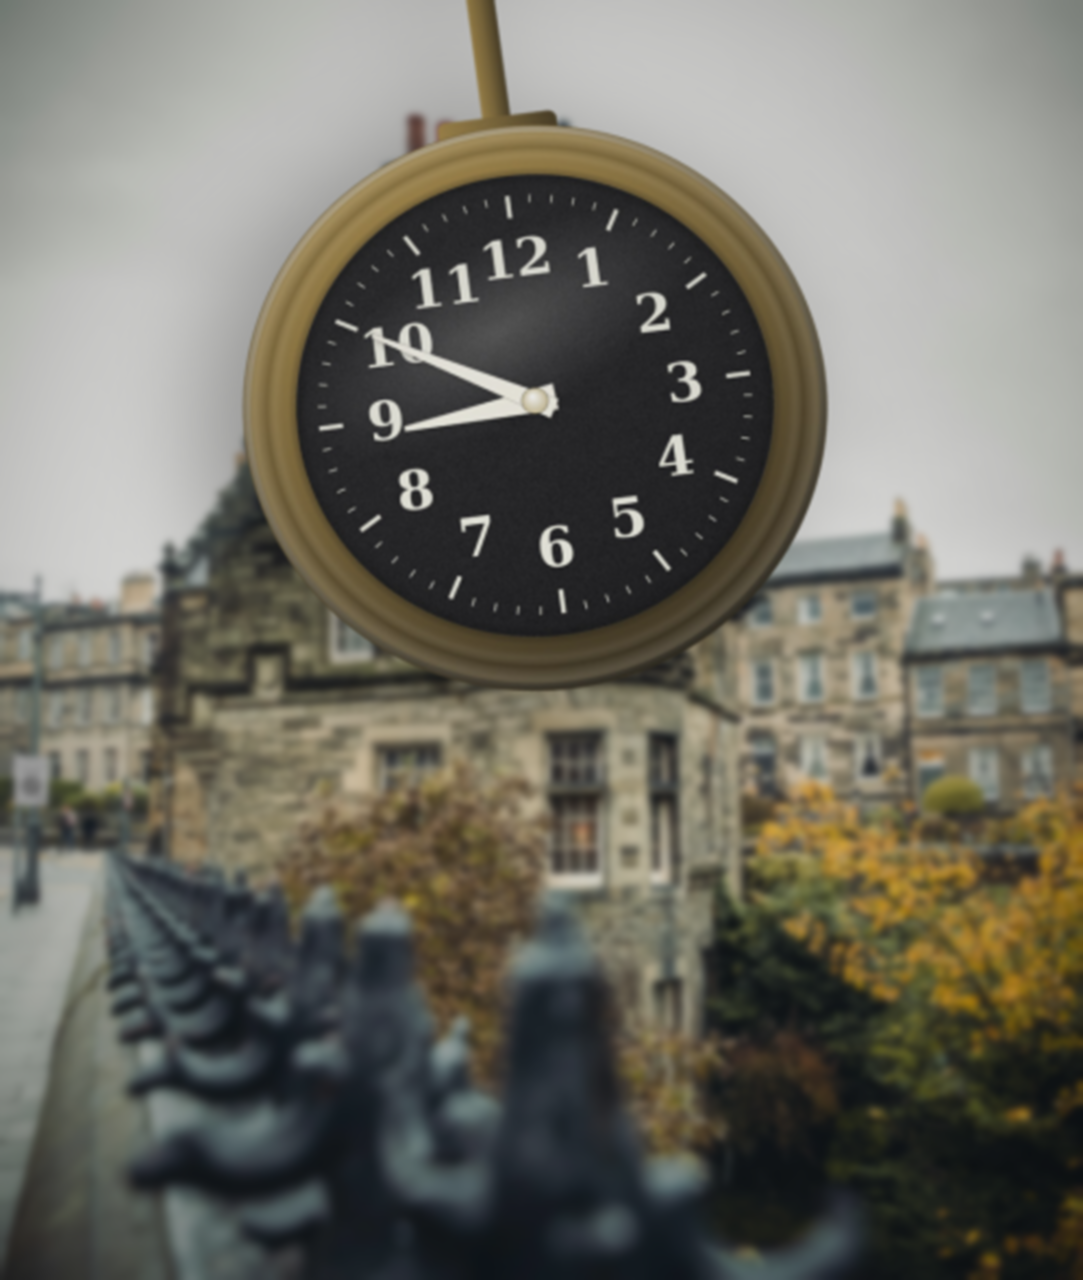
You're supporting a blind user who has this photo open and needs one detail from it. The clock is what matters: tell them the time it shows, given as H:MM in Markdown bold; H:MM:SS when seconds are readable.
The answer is **8:50**
